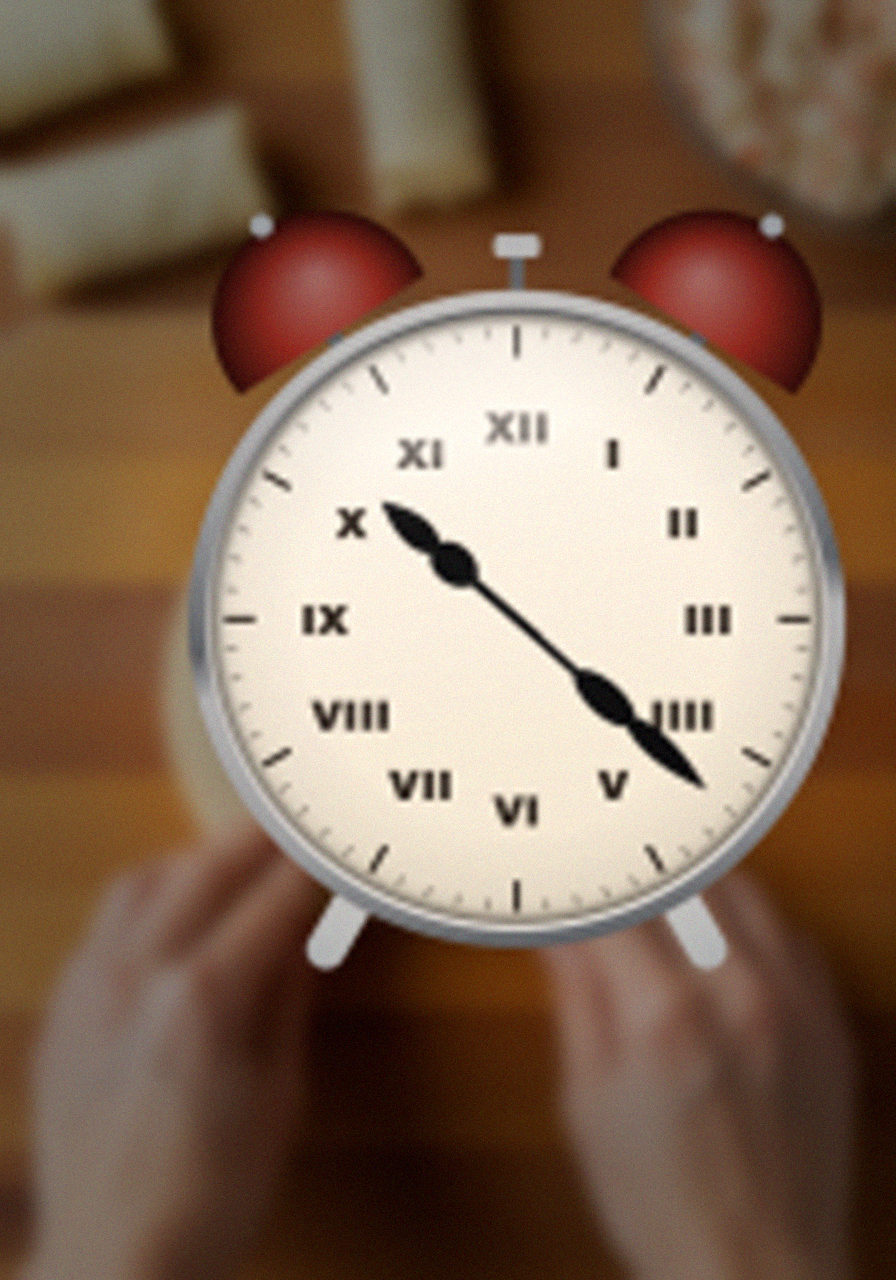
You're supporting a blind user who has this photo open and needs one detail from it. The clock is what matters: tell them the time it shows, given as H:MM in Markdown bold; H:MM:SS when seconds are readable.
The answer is **10:22**
